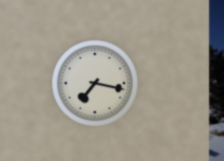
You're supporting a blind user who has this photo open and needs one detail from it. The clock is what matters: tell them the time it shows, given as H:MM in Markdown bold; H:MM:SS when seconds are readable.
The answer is **7:17**
